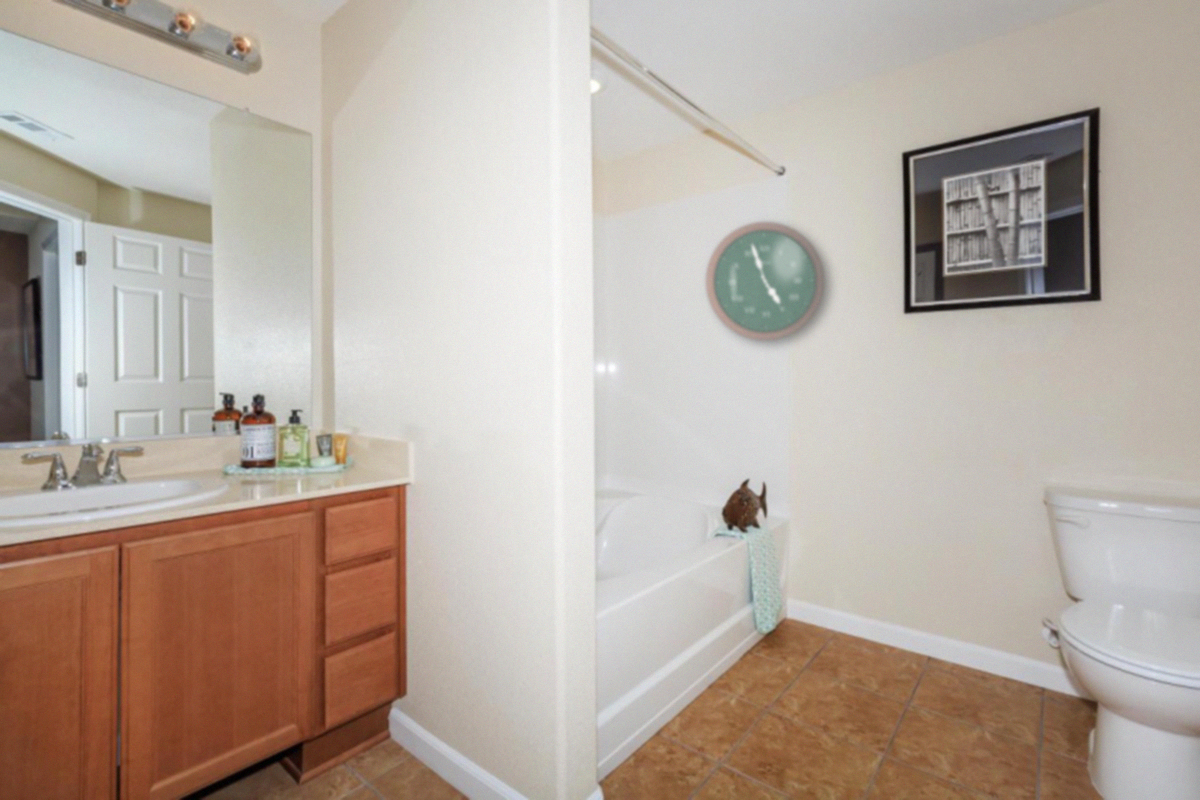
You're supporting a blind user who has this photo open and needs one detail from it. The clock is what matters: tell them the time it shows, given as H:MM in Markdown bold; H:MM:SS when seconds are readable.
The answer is **4:57**
